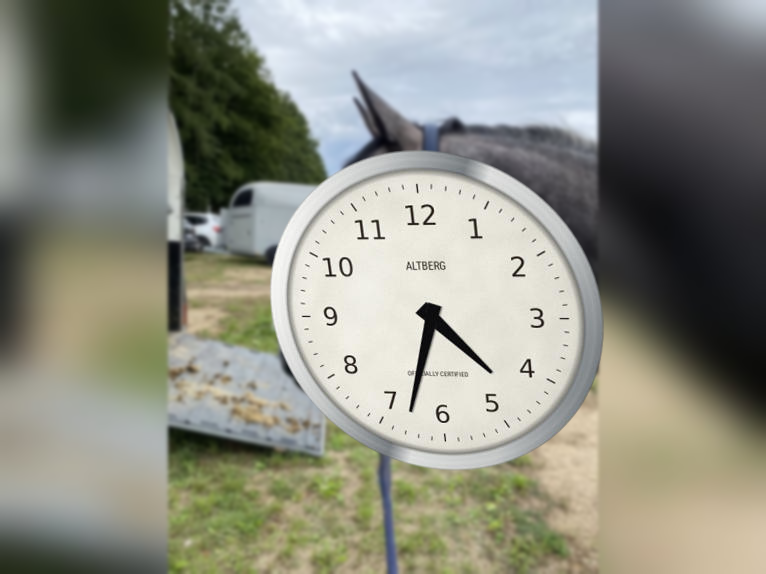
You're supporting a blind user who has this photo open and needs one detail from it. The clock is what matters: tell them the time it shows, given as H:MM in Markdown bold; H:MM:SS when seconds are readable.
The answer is **4:33**
